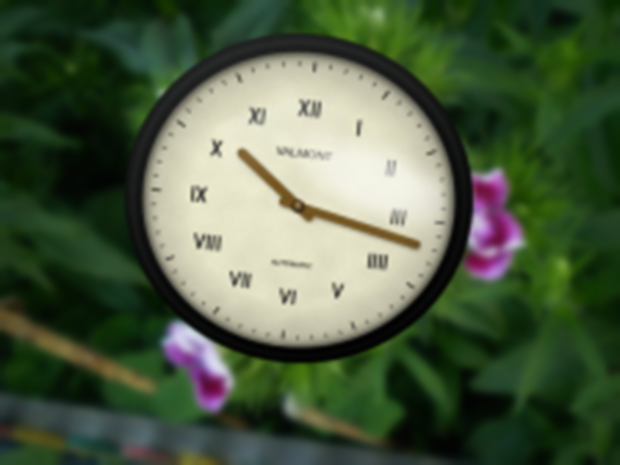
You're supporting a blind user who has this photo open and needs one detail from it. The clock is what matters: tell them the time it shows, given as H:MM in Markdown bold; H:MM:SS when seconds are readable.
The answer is **10:17**
